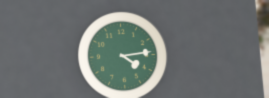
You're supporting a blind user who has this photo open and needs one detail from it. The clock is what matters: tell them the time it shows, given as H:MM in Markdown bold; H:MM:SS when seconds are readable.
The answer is **4:14**
